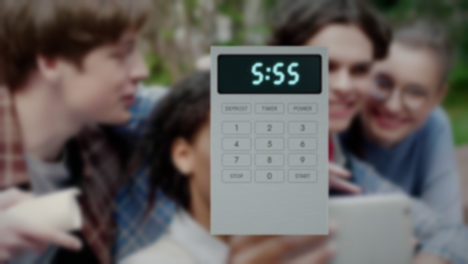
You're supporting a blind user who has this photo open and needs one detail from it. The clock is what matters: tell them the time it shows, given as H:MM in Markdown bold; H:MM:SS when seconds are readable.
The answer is **5:55**
